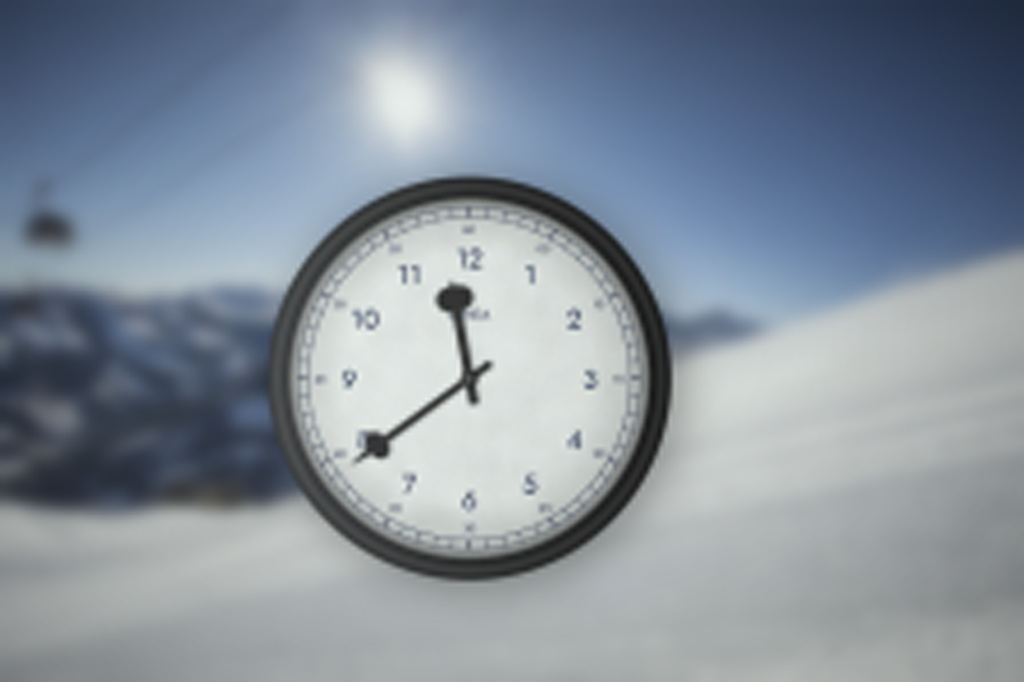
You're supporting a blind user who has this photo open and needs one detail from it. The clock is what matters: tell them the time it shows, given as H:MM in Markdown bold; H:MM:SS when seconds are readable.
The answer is **11:39**
